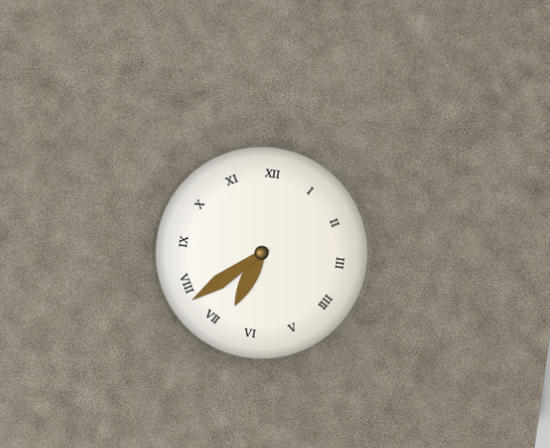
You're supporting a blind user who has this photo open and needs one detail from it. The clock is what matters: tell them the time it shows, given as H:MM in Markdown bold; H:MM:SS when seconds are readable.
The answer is **6:38**
